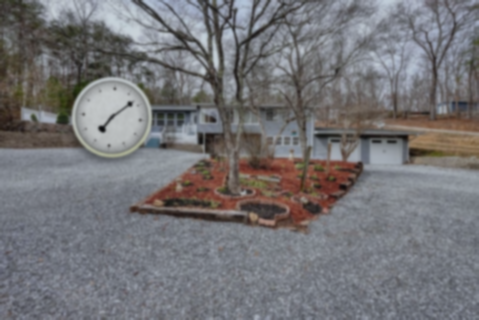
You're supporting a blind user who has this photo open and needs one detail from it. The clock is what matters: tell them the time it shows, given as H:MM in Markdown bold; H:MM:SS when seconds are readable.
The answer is **7:08**
